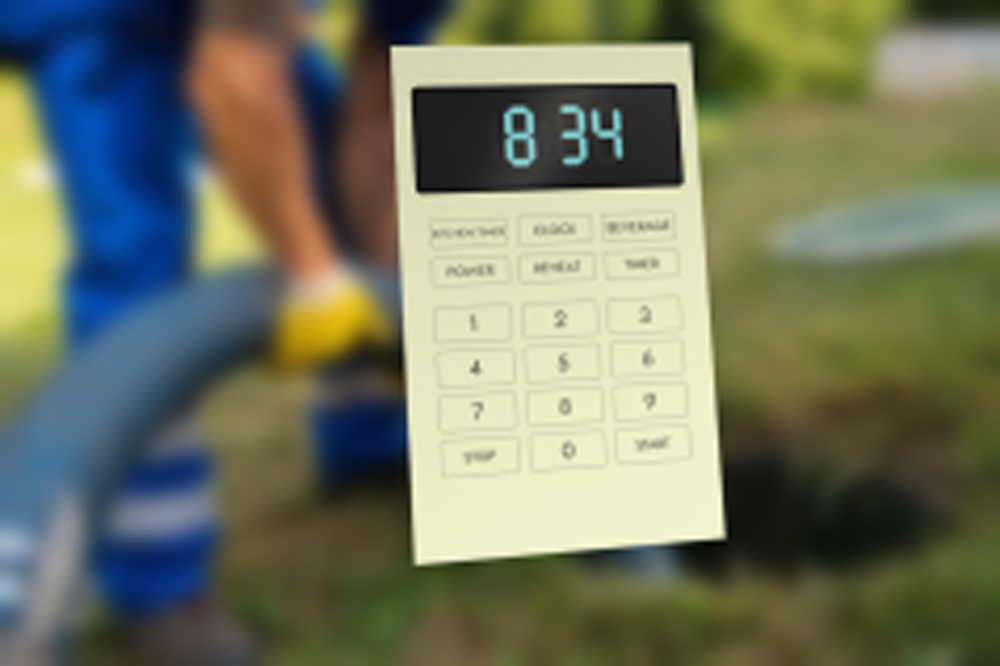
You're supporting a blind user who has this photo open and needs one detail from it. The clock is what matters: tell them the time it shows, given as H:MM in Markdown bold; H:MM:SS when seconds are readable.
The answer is **8:34**
